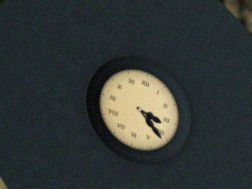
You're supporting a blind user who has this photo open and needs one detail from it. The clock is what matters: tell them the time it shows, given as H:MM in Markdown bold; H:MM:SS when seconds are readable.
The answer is **3:21**
